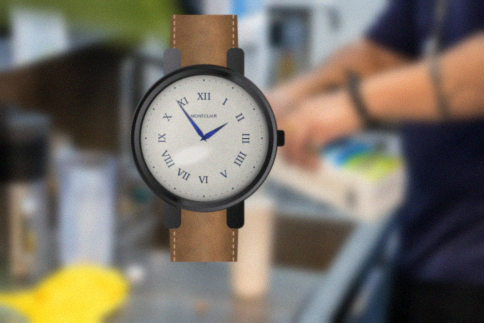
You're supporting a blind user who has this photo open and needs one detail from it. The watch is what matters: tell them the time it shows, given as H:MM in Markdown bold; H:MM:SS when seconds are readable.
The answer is **1:54**
